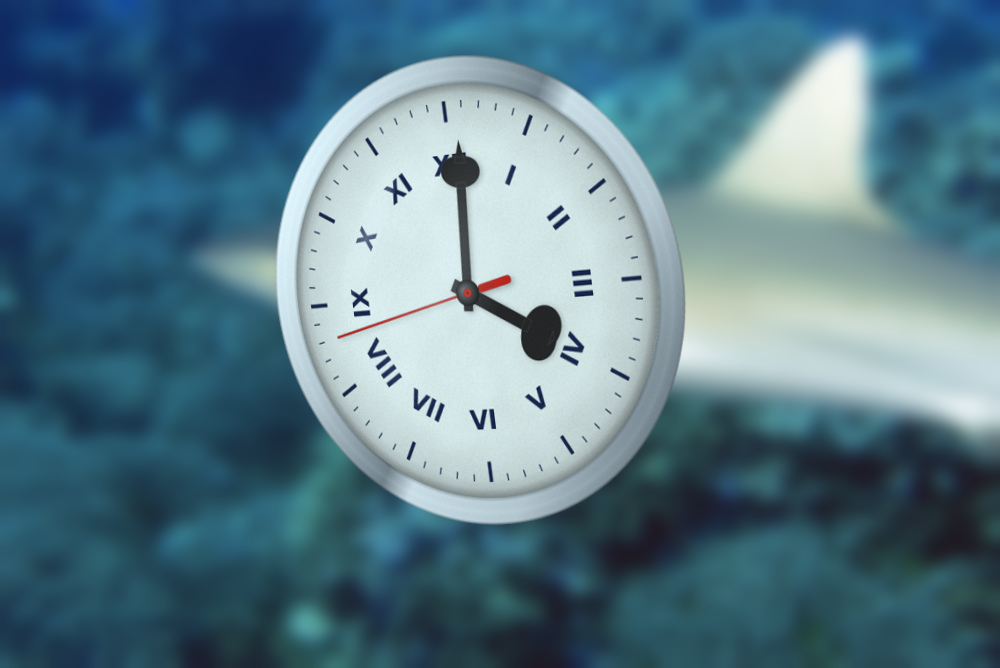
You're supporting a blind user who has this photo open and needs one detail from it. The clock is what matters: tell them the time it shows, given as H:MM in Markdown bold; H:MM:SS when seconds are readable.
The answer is **4:00:43**
